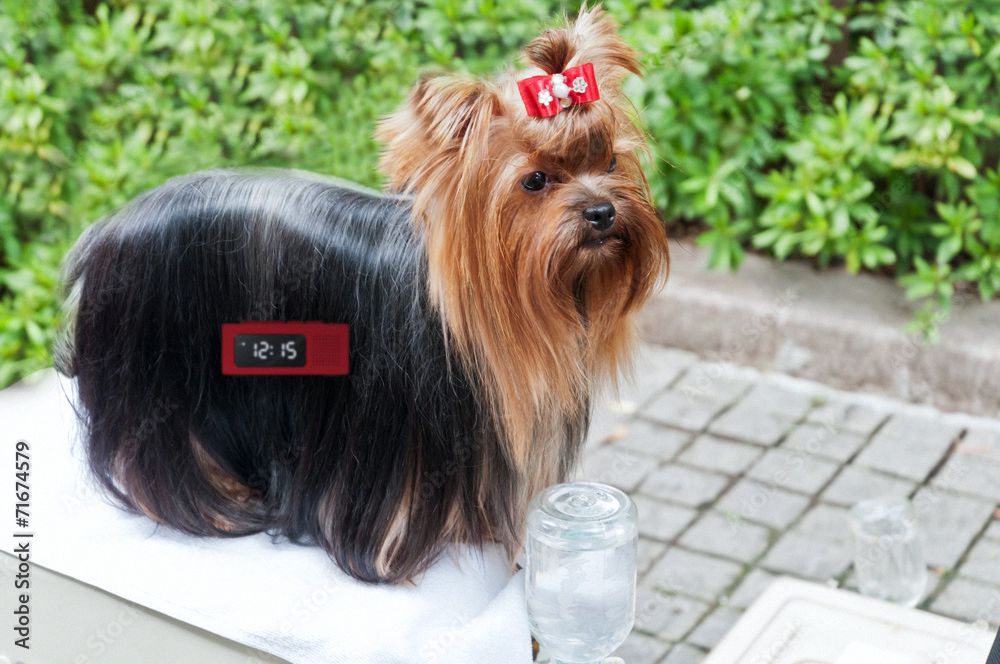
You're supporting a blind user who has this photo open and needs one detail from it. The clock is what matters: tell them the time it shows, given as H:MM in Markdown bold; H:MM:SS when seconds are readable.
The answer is **12:15**
